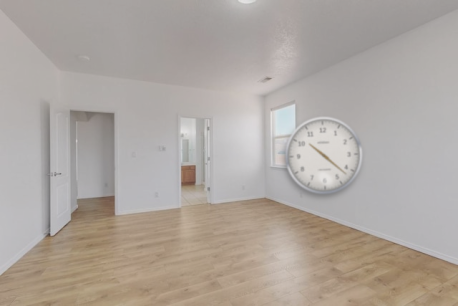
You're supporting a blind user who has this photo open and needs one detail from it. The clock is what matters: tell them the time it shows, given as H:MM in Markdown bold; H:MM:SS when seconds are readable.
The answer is **10:22**
